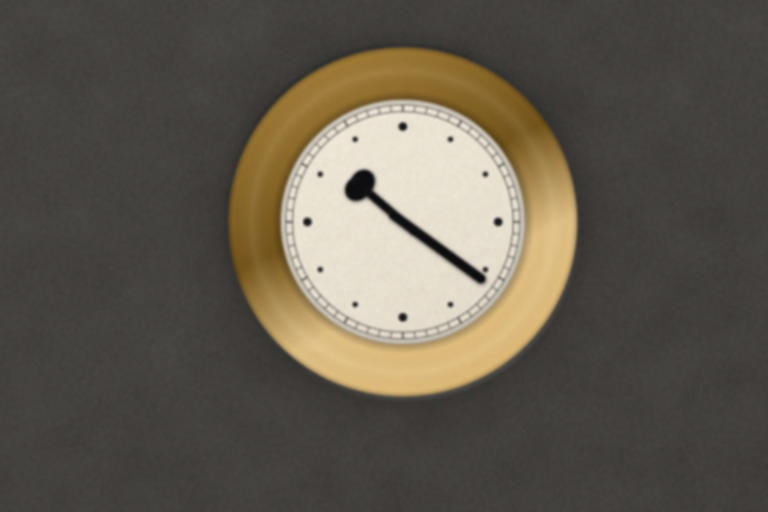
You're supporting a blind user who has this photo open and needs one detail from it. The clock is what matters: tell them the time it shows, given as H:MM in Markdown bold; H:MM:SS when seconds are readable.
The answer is **10:21**
